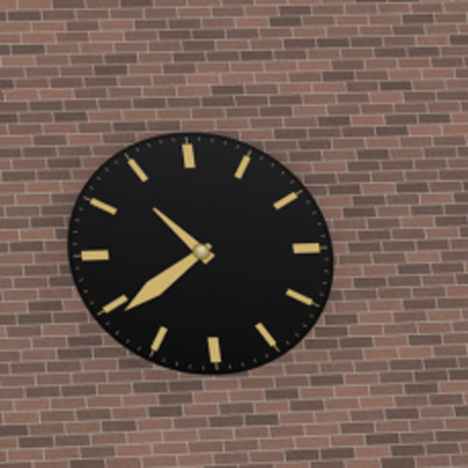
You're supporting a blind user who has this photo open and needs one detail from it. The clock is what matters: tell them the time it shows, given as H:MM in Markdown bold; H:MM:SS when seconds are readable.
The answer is **10:39**
